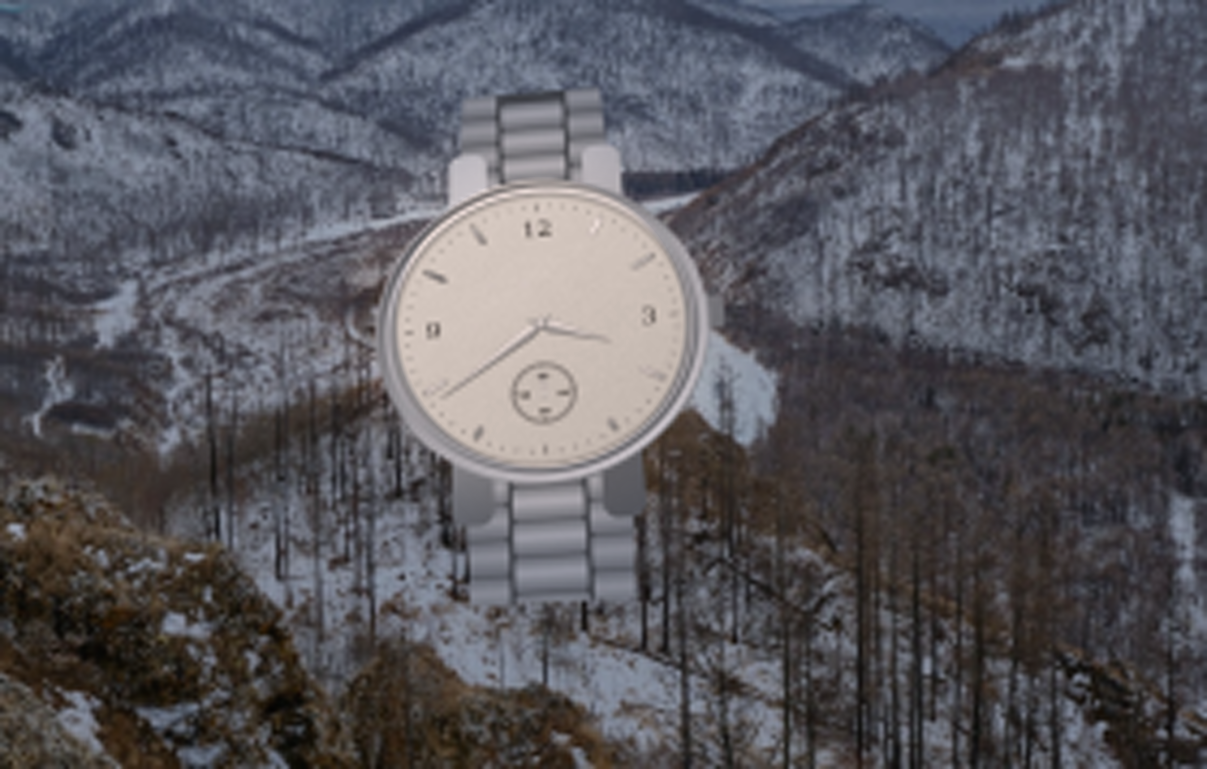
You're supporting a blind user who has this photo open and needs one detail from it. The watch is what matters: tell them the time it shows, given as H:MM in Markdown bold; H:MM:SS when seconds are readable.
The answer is **3:39**
